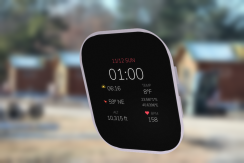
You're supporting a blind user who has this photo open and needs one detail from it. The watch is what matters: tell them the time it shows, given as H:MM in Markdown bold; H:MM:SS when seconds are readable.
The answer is **1:00**
